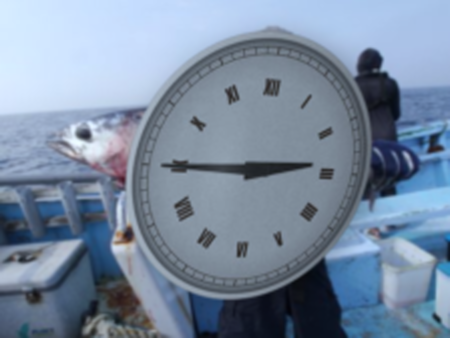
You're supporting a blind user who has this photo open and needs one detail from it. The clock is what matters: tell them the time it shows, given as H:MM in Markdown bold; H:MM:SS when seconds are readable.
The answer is **2:45**
